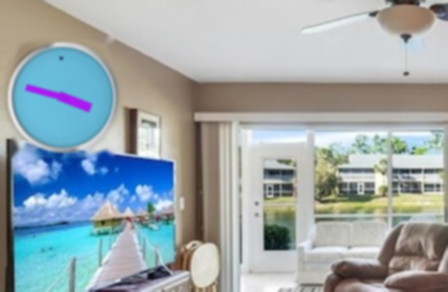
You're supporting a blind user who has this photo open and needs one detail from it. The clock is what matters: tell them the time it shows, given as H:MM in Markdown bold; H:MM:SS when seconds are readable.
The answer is **3:48**
